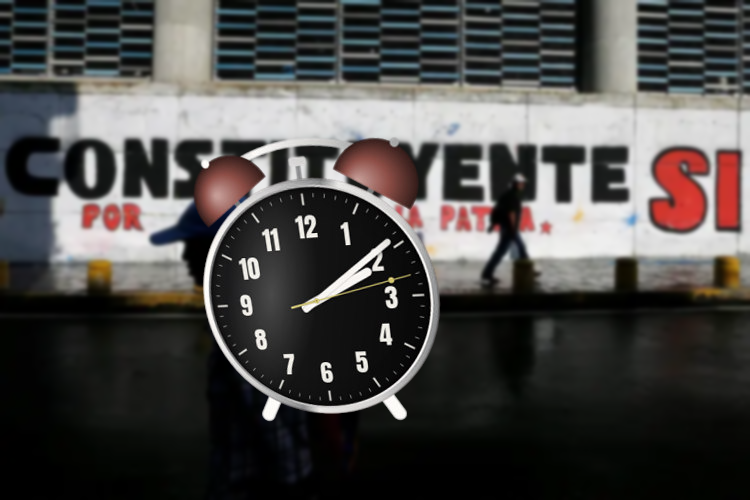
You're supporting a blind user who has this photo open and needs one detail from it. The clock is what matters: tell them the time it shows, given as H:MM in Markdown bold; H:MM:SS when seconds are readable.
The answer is **2:09:13**
